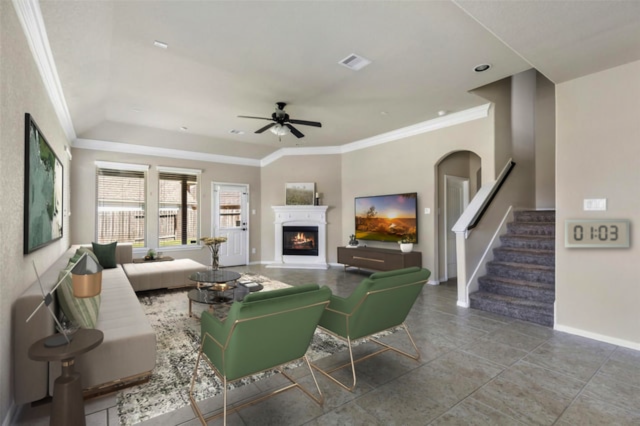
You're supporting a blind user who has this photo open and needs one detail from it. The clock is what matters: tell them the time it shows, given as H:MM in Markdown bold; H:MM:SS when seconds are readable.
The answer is **1:03**
